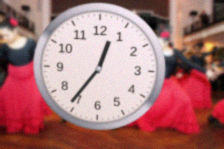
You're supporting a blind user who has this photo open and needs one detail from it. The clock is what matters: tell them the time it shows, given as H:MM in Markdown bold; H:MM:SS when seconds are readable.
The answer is **12:36**
